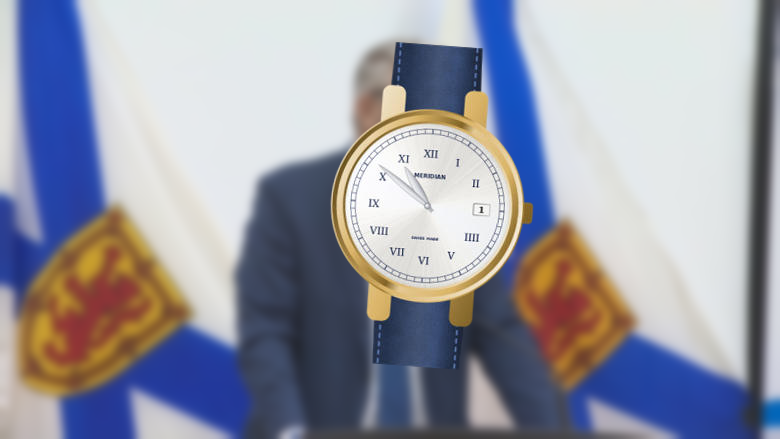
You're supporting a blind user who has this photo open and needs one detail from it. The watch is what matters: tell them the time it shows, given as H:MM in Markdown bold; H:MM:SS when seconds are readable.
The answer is **10:51**
